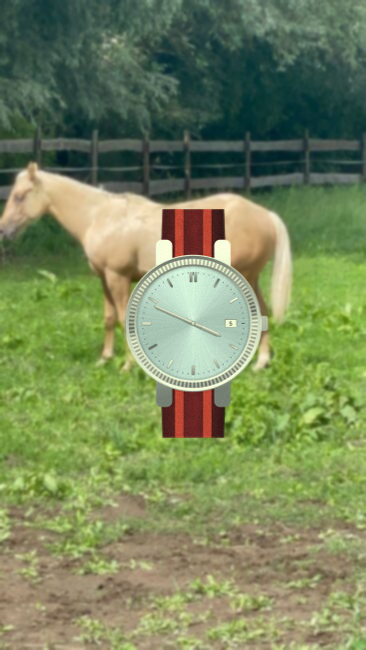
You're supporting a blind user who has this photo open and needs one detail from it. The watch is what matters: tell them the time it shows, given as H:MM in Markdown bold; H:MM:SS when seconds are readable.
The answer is **3:49**
